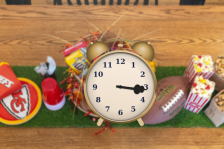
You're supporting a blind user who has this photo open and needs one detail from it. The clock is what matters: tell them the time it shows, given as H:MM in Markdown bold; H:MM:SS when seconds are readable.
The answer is **3:16**
